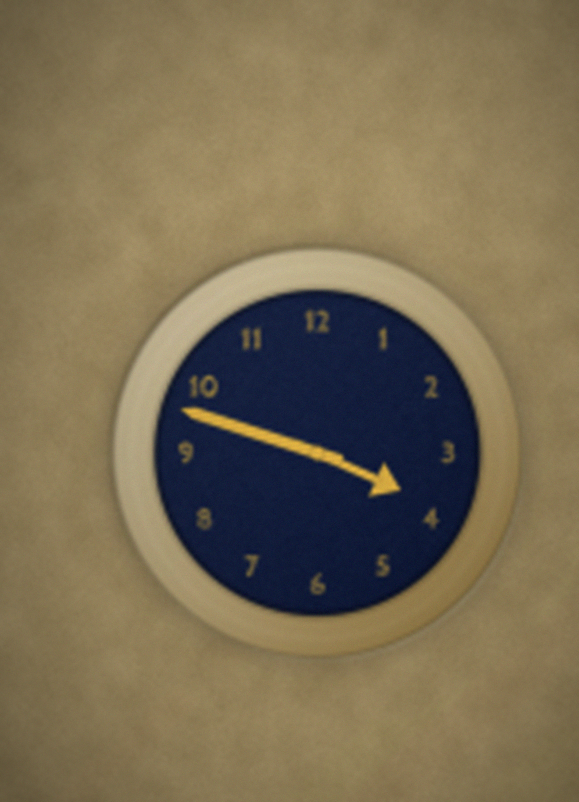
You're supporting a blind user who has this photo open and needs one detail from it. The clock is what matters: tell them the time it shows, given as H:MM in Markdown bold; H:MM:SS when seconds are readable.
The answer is **3:48**
